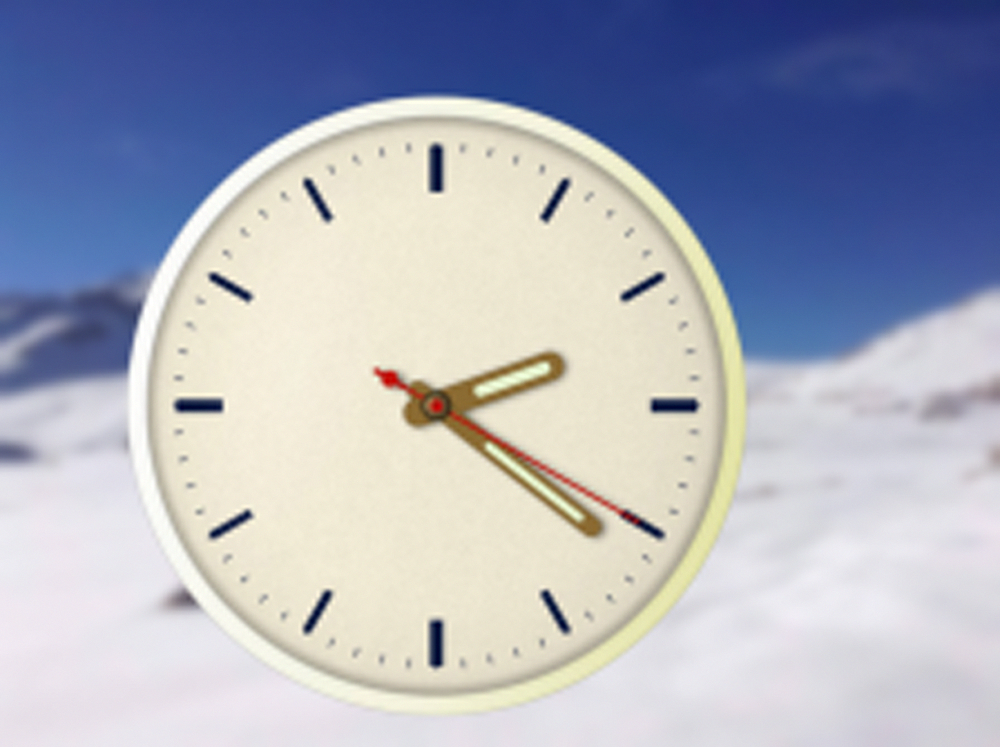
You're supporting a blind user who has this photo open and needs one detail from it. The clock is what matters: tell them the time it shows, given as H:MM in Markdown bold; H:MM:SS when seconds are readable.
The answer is **2:21:20**
